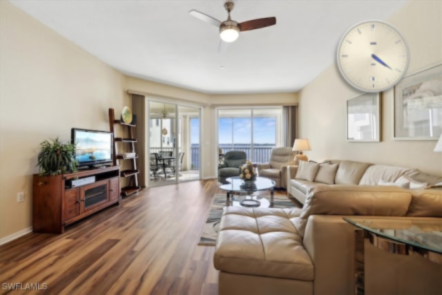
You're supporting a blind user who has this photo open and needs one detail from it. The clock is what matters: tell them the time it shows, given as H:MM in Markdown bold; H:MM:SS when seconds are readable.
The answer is **4:21**
